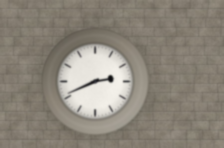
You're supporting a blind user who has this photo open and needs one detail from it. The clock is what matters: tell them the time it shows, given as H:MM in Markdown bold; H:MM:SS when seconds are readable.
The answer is **2:41**
